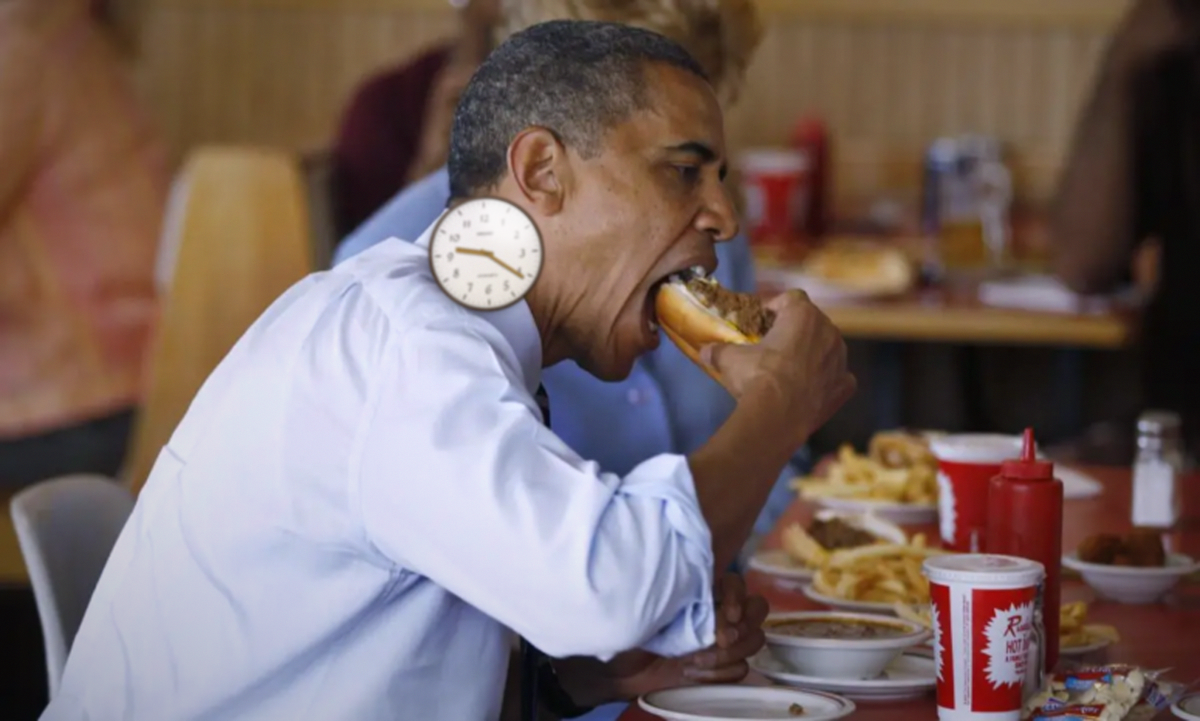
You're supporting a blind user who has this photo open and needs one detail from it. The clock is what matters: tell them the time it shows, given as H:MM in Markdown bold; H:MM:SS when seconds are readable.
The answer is **9:21**
